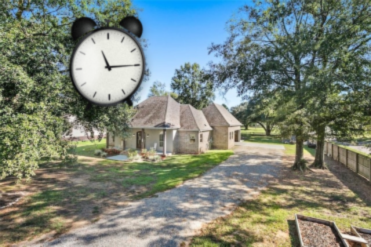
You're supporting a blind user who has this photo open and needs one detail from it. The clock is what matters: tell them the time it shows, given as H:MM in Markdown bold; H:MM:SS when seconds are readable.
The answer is **11:15**
